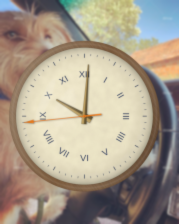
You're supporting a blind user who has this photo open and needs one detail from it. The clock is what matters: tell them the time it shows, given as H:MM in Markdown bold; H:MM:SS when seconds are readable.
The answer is **10:00:44**
